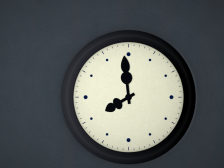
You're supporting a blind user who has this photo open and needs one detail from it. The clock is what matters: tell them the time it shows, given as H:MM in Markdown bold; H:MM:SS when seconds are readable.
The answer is **7:59**
